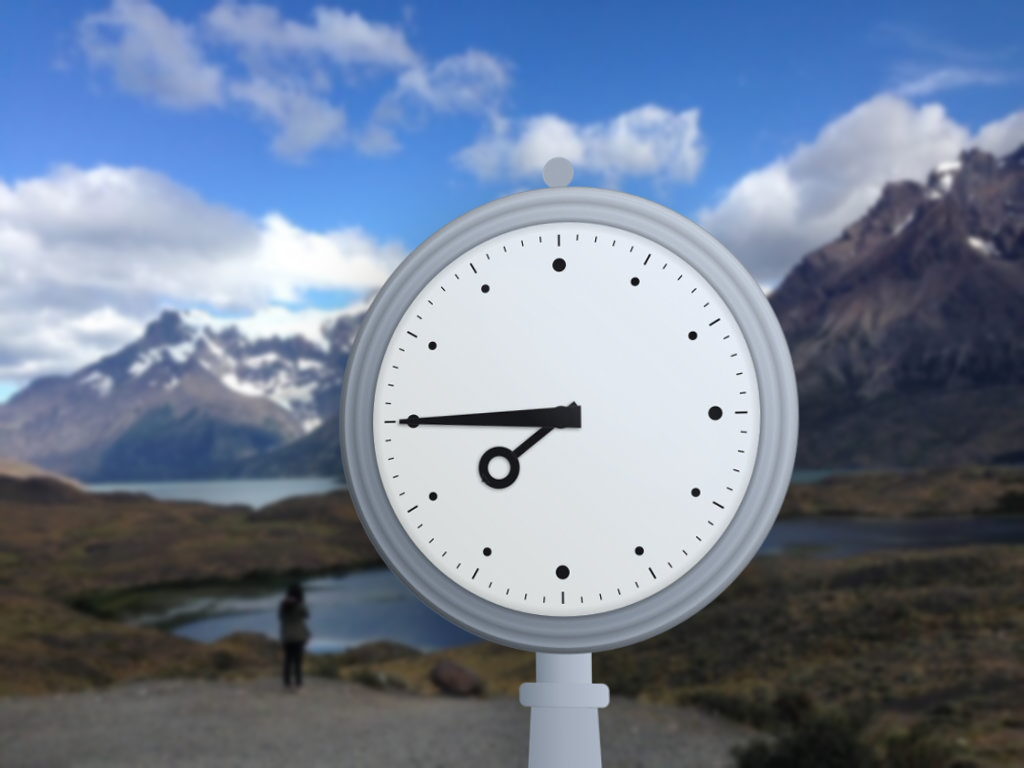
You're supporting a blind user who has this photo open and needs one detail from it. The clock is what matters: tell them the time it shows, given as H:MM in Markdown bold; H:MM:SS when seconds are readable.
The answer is **7:45**
